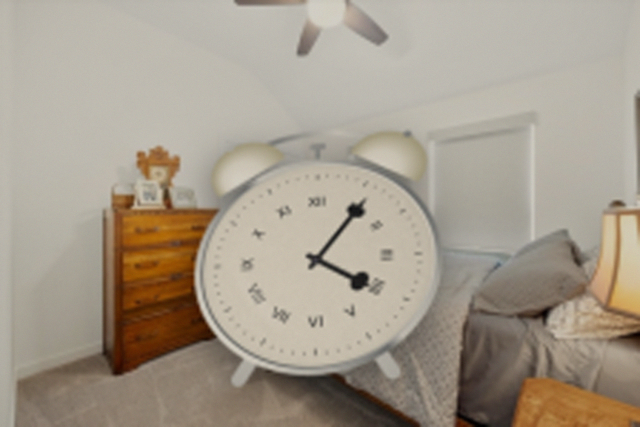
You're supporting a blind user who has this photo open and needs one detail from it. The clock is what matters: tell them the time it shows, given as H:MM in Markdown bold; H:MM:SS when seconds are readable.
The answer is **4:06**
